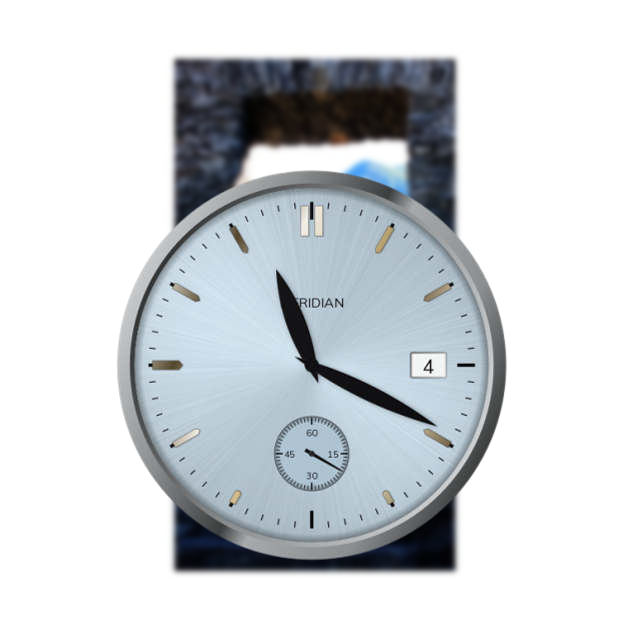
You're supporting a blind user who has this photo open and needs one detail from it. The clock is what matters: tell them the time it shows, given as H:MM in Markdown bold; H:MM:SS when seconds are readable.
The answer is **11:19:20**
